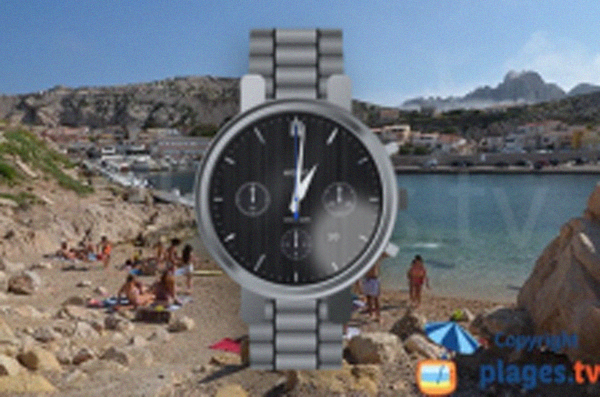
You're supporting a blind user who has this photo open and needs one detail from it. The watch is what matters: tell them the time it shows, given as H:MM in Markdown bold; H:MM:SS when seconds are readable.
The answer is **1:01**
